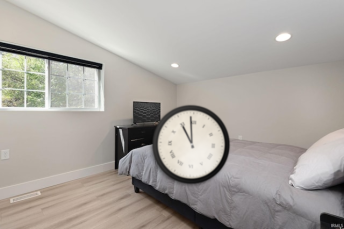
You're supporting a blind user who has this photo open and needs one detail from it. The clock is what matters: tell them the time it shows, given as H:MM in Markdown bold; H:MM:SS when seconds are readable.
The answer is **10:59**
